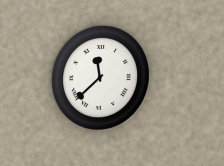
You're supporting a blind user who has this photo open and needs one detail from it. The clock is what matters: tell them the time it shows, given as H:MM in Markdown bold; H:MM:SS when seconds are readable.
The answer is **11:38**
